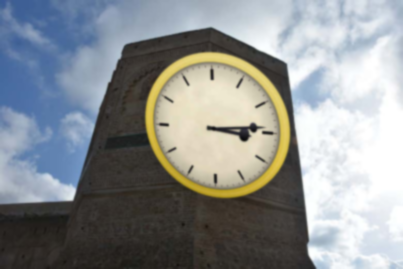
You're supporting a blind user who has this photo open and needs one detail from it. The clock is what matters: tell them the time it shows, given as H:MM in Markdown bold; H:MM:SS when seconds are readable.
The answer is **3:14**
